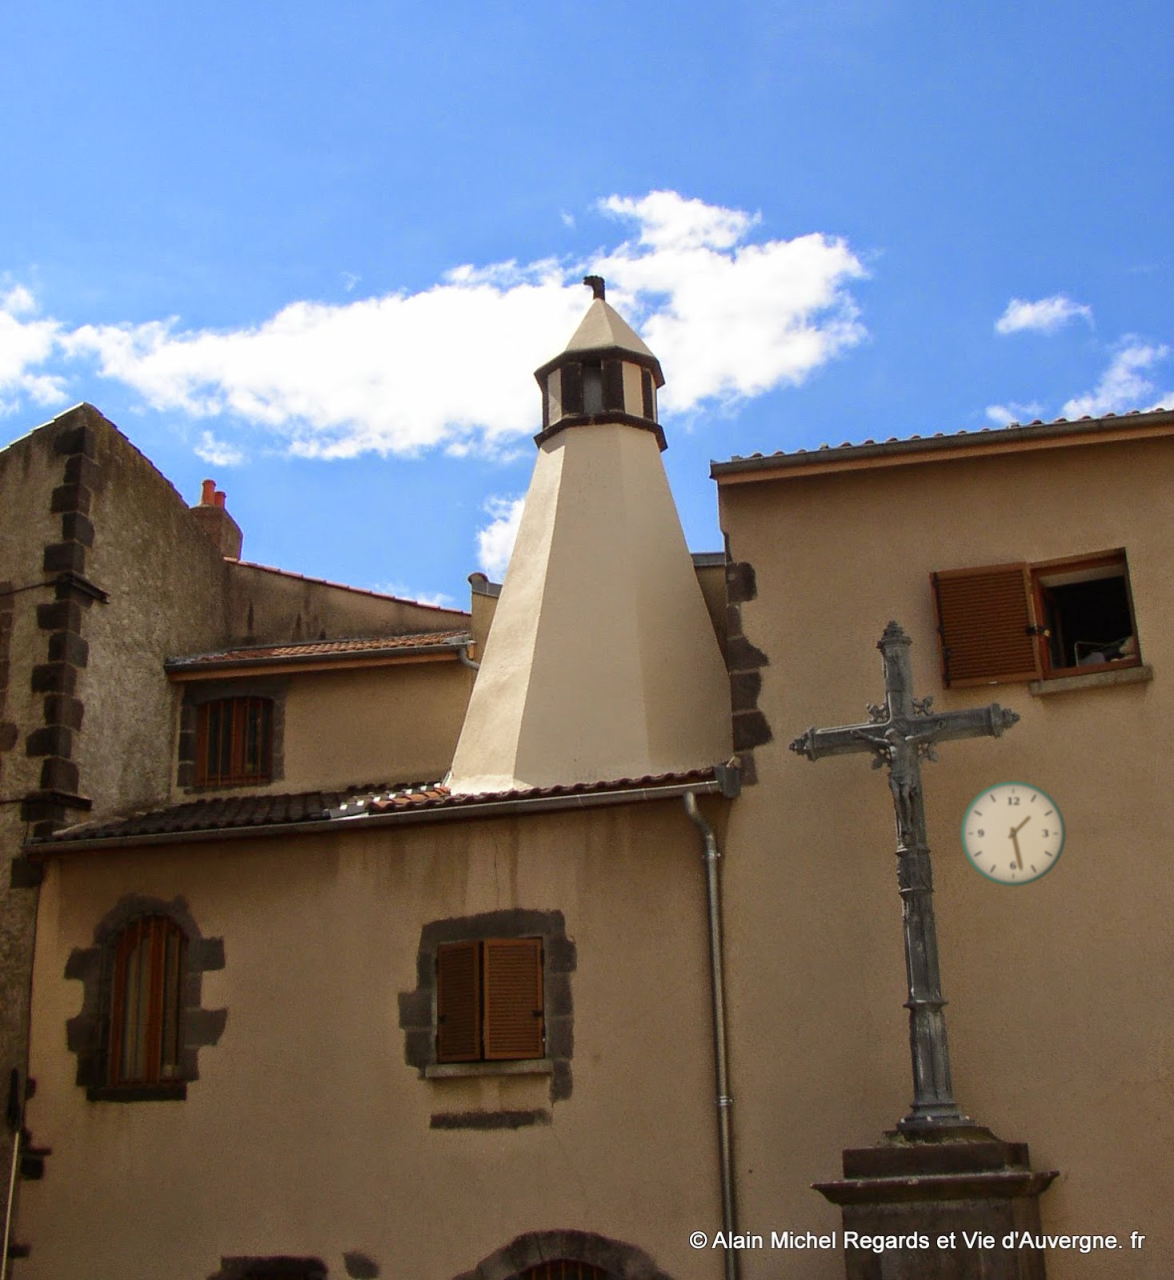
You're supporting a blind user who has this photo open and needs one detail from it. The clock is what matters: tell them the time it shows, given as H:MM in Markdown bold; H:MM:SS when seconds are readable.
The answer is **1:28**
